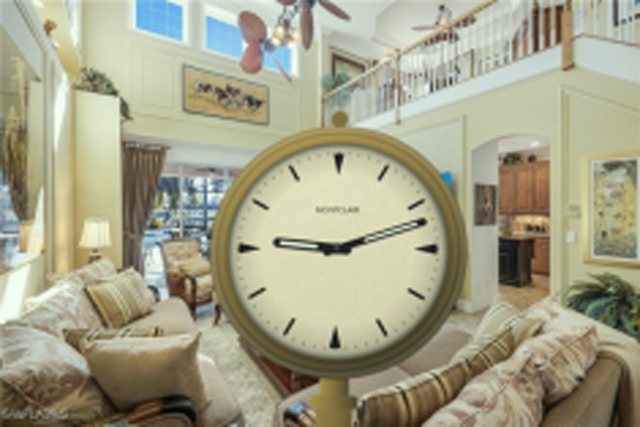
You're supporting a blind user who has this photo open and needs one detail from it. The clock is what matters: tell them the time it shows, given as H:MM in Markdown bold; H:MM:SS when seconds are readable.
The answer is **9:12**
